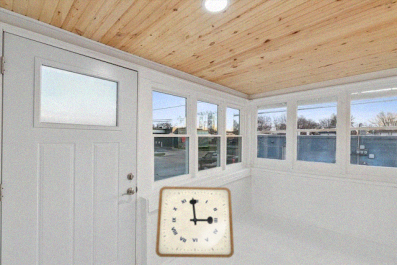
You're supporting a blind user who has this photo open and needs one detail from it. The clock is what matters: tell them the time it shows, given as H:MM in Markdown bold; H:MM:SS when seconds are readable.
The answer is **2:59**
